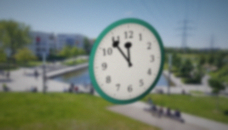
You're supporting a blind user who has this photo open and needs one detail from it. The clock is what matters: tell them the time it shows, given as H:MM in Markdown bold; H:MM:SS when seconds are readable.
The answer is **11:54**
